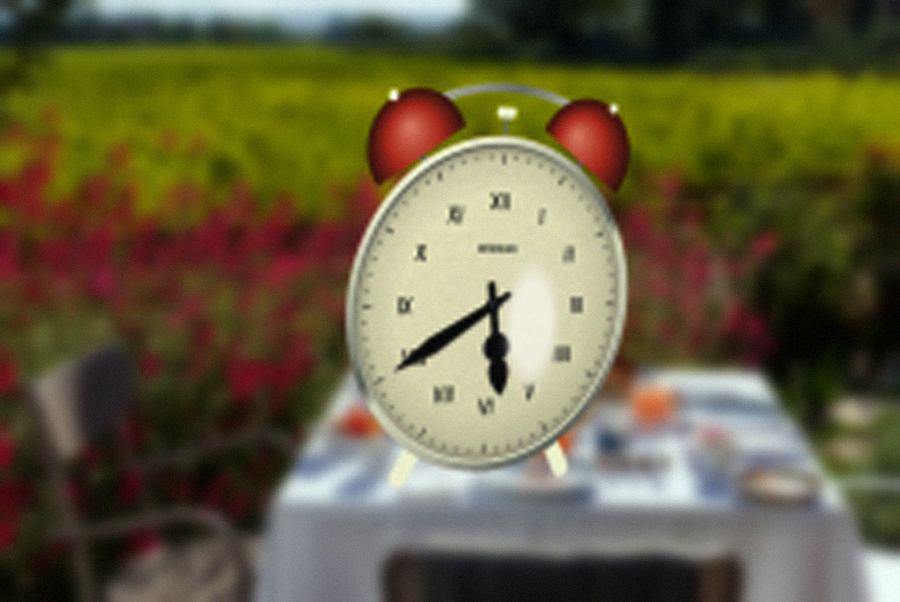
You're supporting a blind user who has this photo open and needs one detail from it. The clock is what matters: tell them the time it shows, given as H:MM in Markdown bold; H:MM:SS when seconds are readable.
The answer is **5:40**
